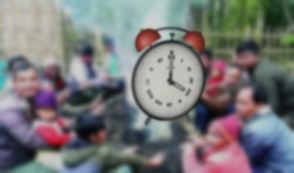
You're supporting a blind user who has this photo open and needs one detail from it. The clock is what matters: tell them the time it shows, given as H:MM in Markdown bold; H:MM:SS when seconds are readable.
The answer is **4:00**
